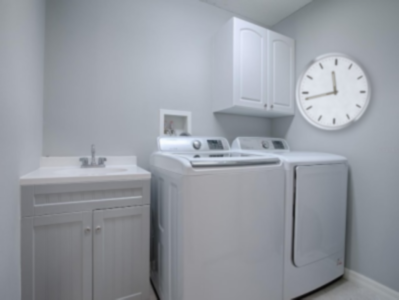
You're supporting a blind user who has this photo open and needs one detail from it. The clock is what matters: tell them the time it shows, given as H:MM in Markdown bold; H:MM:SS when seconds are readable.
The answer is **11:43**
